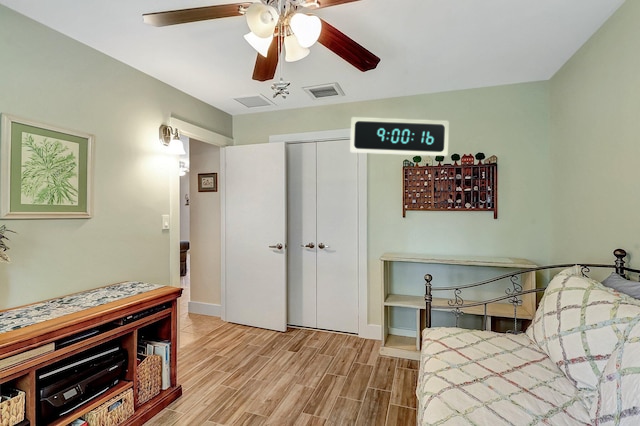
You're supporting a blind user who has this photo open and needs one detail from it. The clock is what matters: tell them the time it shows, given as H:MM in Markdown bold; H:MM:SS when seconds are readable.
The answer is **9:00:16**
